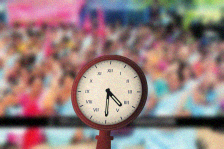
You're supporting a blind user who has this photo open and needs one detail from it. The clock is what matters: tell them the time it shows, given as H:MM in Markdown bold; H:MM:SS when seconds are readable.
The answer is **4:30**
